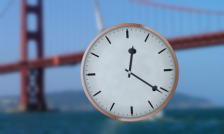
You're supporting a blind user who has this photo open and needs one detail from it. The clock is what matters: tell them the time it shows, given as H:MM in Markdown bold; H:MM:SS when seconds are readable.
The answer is **12:21**
